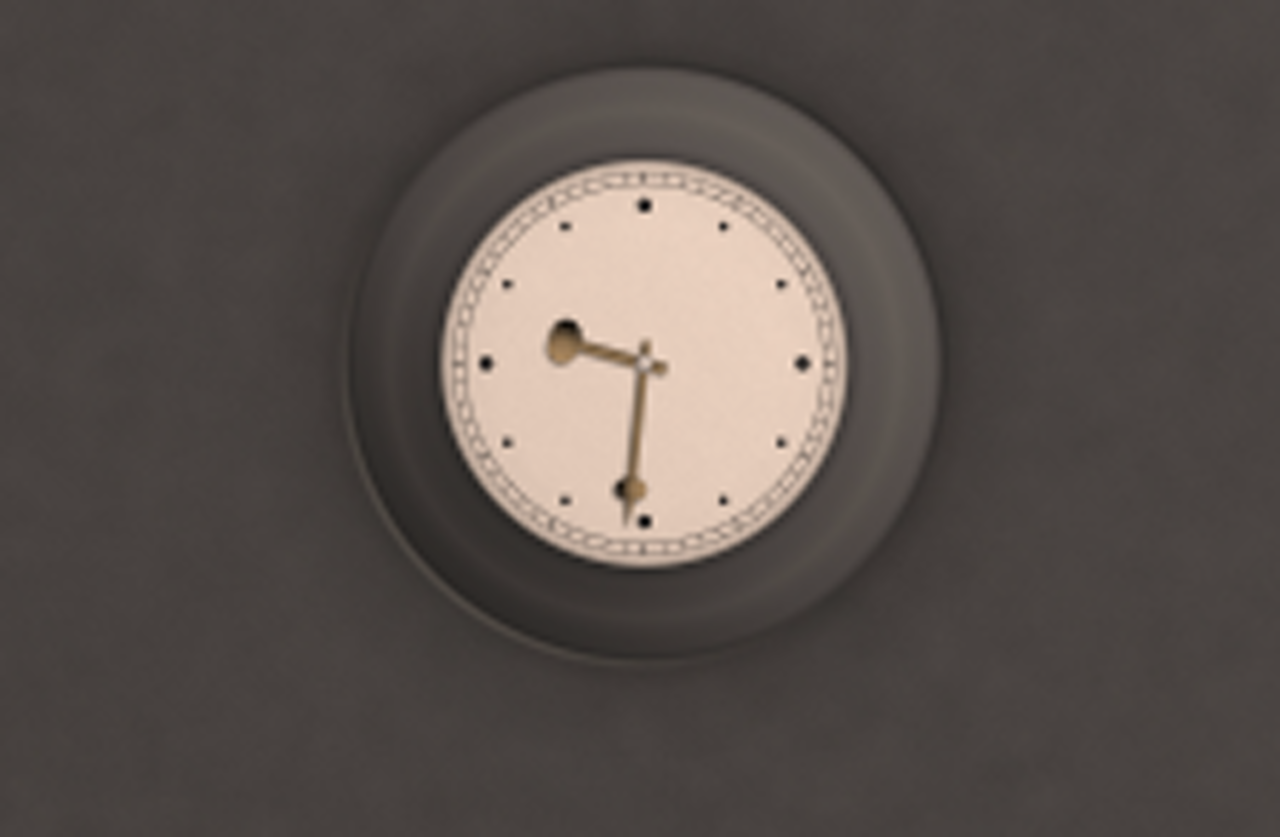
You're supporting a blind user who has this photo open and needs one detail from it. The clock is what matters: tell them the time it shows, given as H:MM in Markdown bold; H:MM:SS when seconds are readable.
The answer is **9:31**
